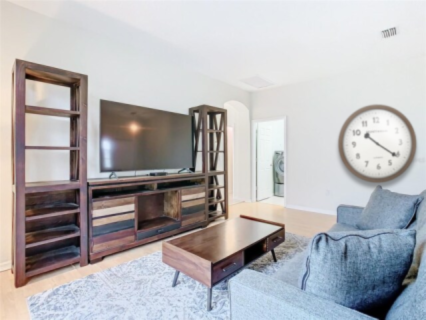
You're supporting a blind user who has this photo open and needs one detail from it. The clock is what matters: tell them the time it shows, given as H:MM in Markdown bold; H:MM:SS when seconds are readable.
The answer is **10:21**
